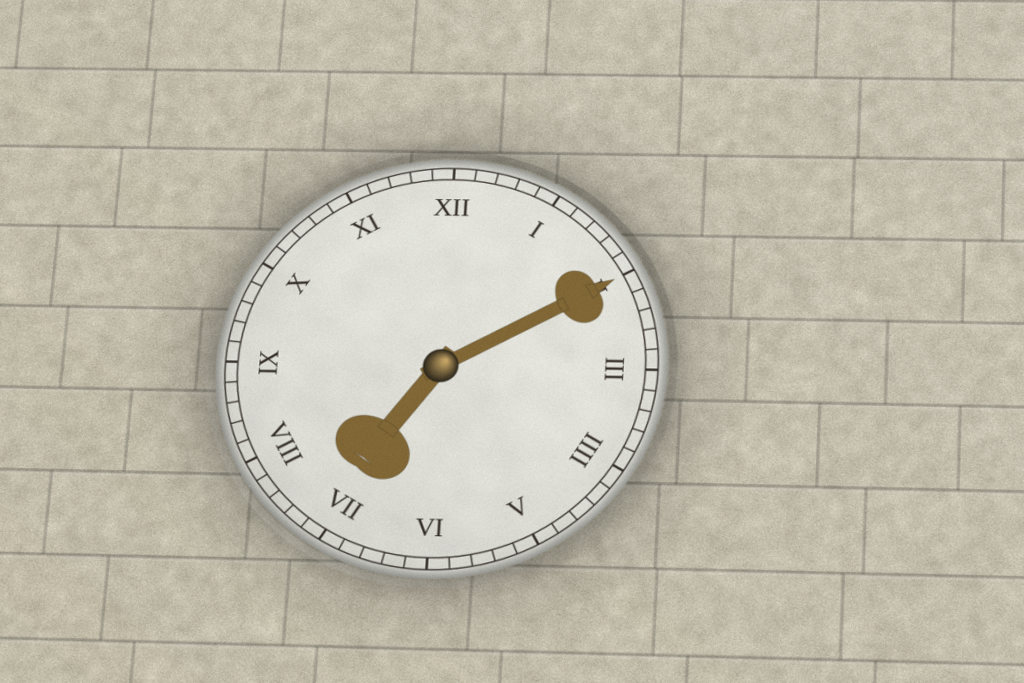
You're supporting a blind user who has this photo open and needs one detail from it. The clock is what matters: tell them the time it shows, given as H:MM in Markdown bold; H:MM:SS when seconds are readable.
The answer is **7:10**
